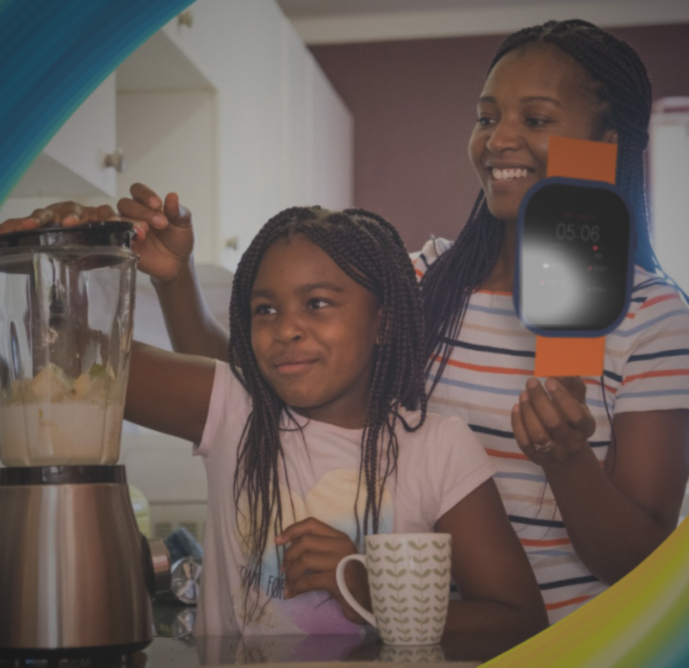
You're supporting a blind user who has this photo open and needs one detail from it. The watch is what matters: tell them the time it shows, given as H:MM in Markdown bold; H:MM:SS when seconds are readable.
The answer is **5:06**
